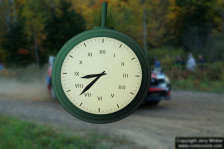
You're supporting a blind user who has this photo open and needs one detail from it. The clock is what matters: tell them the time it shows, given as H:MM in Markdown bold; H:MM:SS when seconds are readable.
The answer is **8:37**
